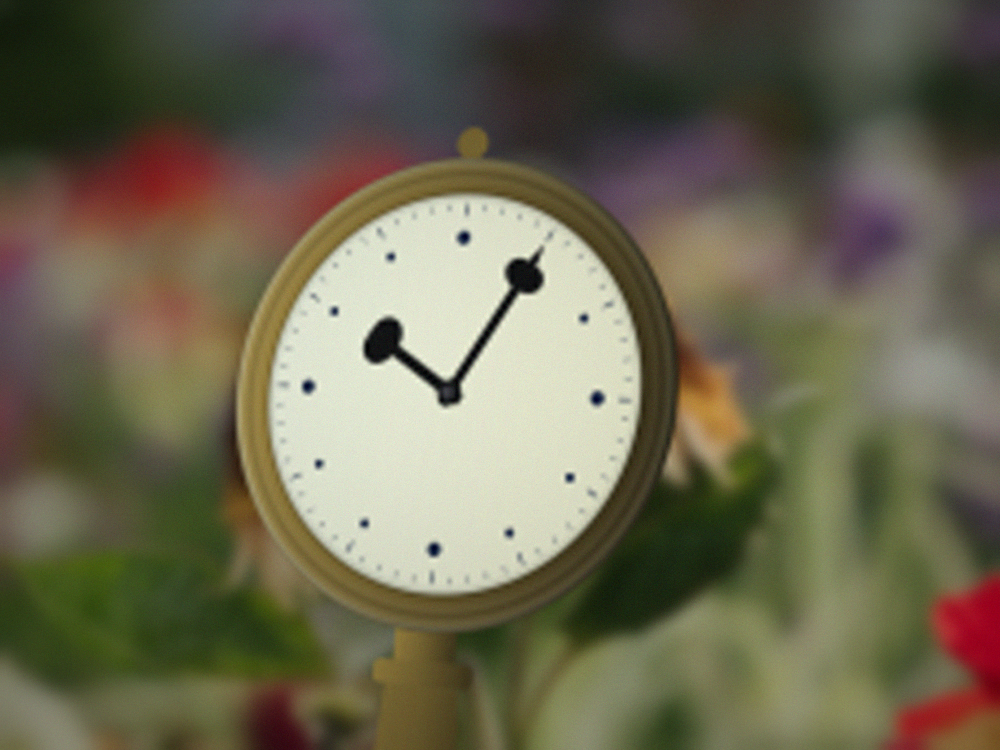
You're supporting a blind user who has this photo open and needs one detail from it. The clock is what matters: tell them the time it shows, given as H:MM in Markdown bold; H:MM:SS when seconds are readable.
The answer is **10:05**
